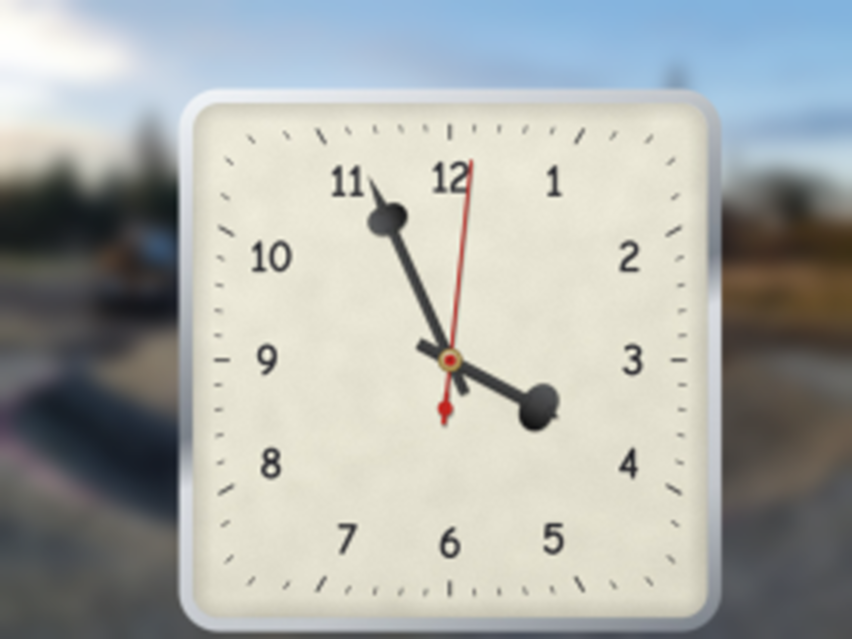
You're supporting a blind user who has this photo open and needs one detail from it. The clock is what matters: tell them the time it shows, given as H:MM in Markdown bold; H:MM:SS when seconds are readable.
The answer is **3:56:01**
